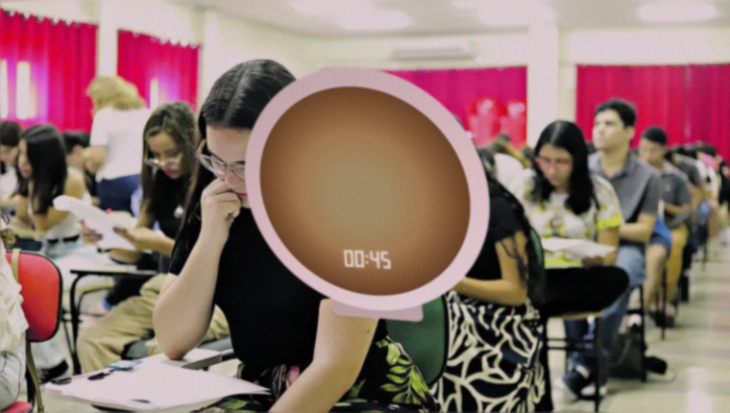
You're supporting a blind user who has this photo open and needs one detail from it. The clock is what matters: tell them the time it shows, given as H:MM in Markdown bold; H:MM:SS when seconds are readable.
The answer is **0:45**
